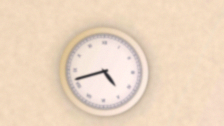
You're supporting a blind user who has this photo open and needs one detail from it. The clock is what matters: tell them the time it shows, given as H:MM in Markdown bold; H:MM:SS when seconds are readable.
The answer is **4:42**
